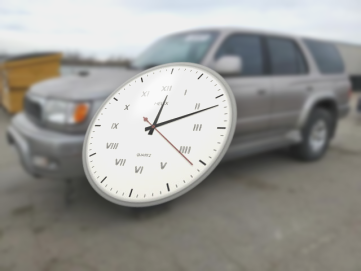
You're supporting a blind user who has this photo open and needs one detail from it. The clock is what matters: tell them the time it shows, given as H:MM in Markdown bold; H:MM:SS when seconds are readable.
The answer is **12:11:21**
